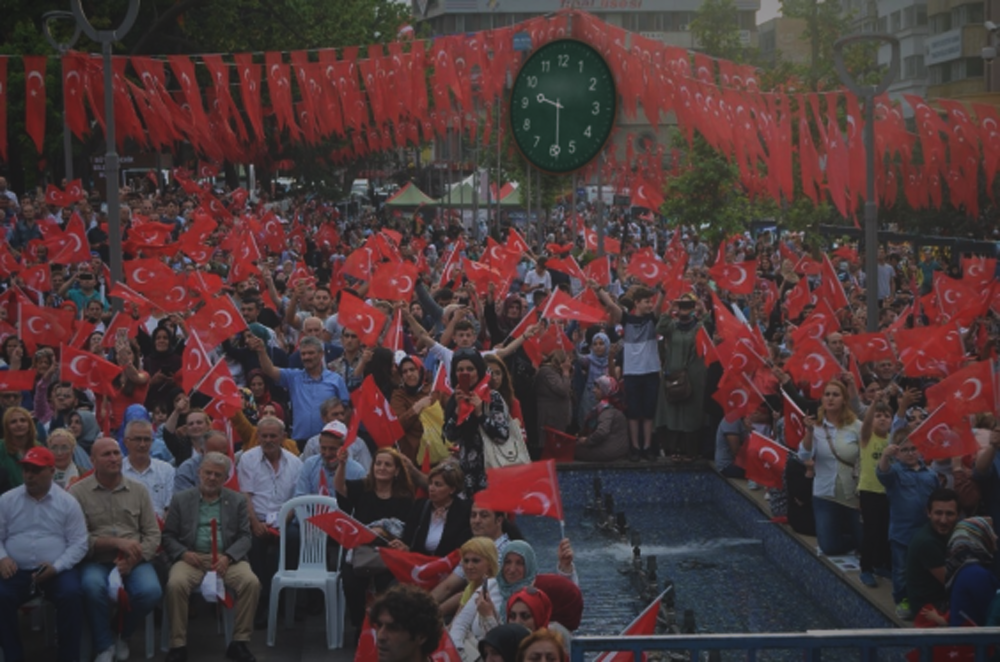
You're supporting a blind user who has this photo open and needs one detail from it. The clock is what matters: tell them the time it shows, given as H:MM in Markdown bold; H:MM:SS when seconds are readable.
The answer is **9:29**
